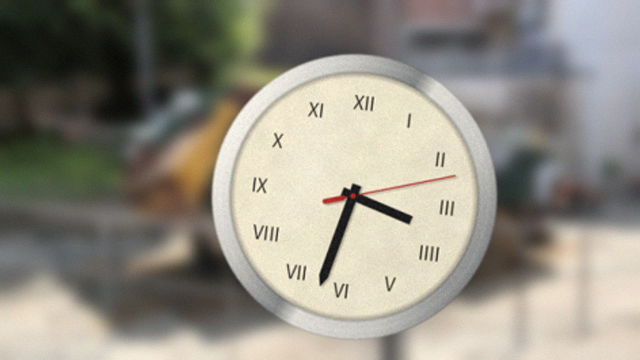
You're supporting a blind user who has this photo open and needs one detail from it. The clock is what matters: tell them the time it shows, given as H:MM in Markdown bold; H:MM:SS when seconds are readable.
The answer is **3:32:12**
